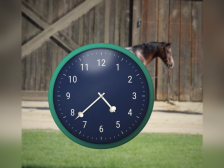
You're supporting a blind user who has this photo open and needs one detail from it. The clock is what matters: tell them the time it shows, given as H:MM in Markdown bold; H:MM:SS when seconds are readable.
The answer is **4:38**
